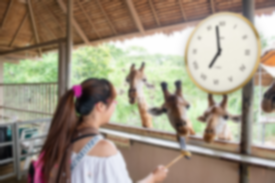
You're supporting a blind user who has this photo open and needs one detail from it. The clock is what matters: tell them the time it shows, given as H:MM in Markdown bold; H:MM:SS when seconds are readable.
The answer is **6:58**
